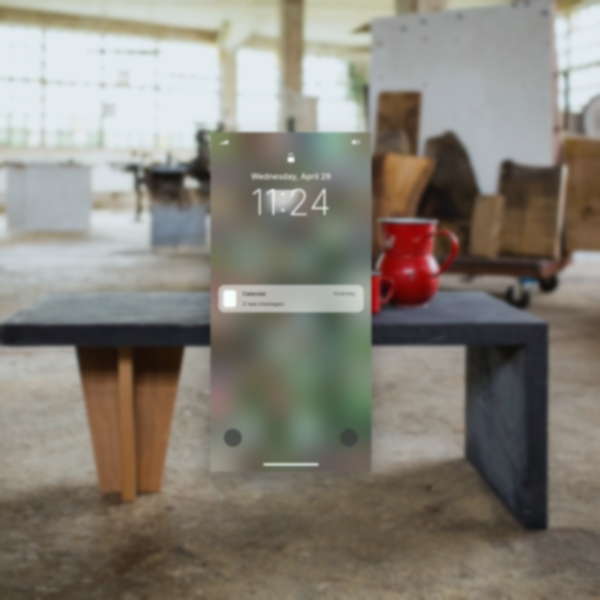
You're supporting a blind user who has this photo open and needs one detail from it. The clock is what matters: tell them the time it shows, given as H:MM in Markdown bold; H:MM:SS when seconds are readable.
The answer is **11:24**
